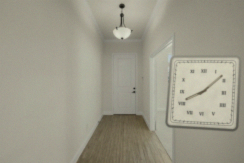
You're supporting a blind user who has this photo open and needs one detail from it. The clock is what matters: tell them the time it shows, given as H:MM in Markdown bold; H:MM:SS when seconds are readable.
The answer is **8:08**
